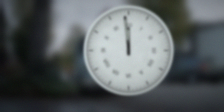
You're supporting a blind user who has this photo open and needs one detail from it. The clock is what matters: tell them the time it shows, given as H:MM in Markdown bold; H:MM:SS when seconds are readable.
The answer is **11:59**
